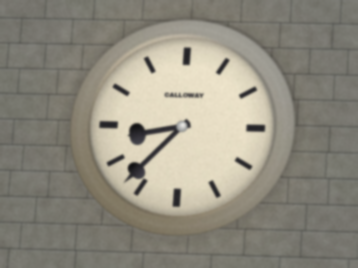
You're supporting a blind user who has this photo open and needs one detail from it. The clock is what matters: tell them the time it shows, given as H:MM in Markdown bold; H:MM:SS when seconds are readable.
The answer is **8:37**
